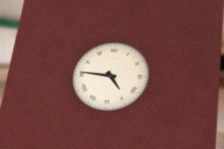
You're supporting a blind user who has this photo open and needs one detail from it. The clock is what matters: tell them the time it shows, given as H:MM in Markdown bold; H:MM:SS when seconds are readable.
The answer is **4:46**
